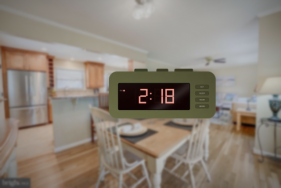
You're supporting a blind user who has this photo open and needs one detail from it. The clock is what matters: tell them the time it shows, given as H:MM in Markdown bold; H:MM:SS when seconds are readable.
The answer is **2:18**
